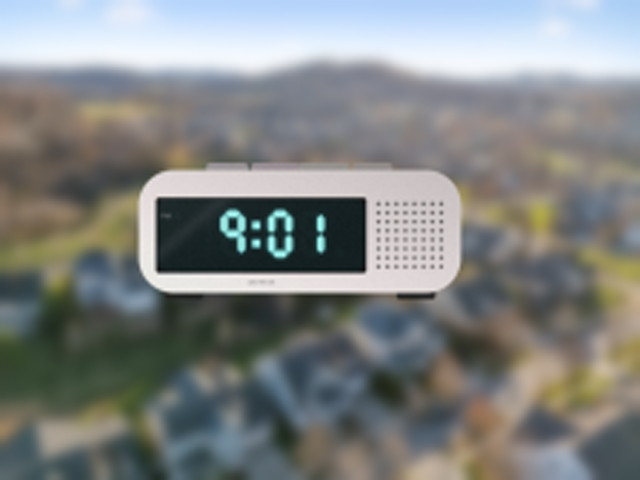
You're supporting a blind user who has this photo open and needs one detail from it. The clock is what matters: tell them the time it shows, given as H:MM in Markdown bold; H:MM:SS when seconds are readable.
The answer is **9:01**
